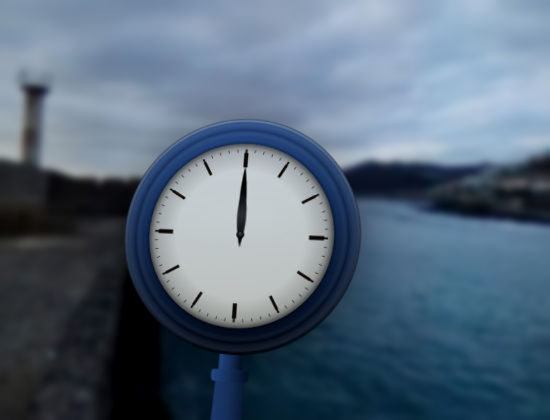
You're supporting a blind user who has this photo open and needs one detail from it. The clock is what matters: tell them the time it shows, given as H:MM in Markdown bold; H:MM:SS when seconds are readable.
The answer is **12:00**
